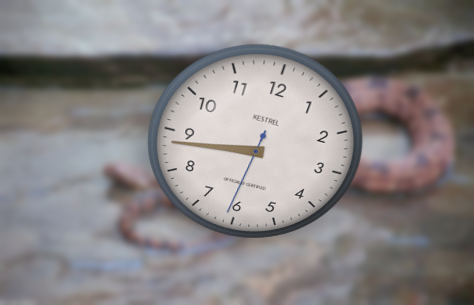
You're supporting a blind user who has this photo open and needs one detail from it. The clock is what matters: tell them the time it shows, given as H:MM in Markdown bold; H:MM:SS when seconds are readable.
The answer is **8:43:31**
